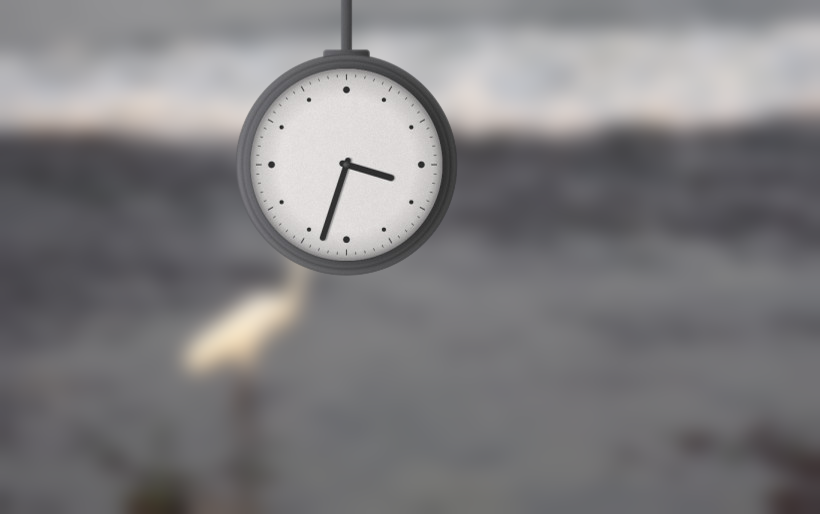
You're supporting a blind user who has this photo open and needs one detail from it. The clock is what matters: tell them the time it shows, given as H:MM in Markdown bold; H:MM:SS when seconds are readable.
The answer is **3:33**
